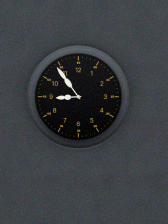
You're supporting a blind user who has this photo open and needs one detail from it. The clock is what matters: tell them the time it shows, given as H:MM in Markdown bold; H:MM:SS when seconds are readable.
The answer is **8:54**
